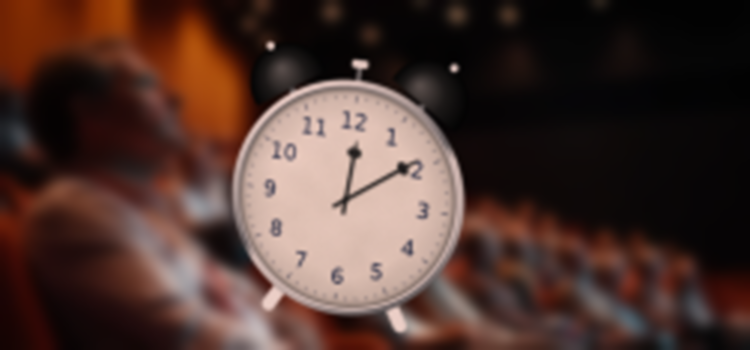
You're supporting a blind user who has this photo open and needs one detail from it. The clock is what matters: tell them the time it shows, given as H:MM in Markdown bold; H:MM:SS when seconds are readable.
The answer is **12:09**
